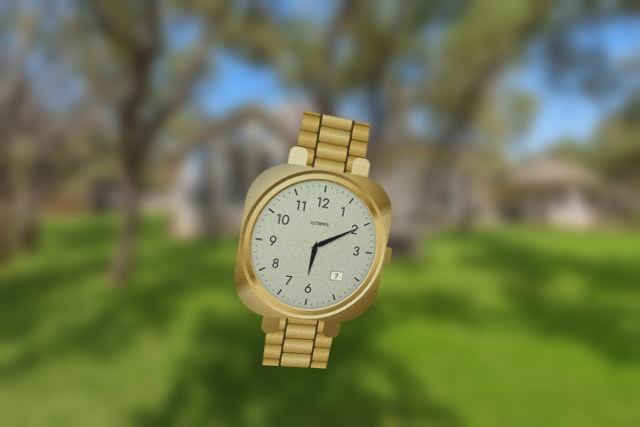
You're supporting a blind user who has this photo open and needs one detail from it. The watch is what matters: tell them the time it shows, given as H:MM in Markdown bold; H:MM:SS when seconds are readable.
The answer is **6:10**
